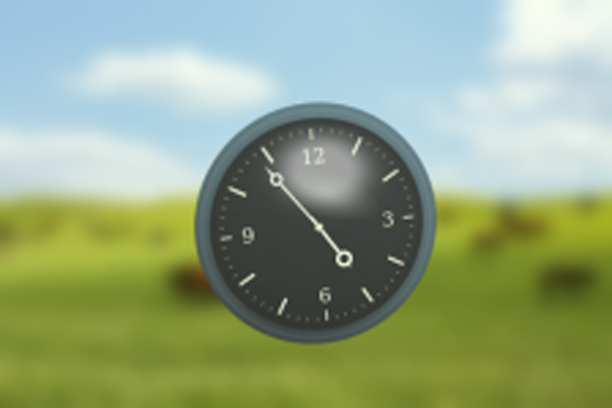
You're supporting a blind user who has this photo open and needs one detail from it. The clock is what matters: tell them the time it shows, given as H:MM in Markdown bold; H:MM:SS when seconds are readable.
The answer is **4:54**
